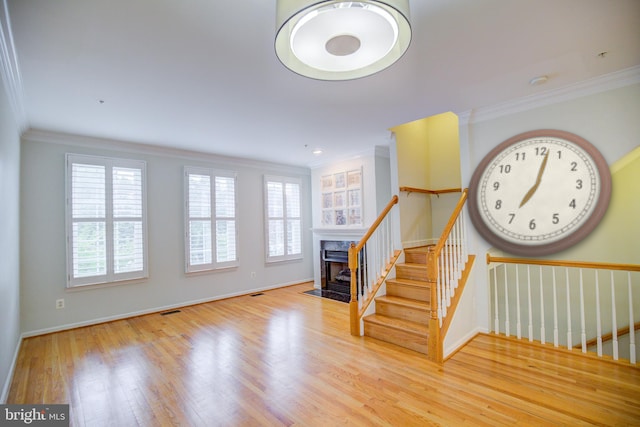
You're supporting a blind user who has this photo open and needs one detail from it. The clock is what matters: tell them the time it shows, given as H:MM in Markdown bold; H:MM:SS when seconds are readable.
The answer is **7:02**
